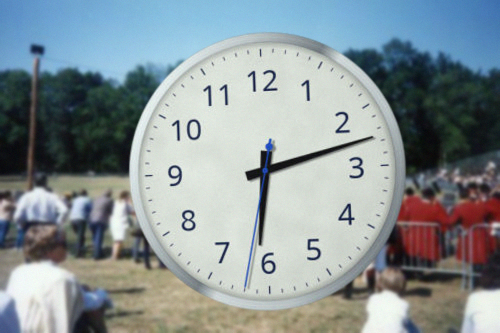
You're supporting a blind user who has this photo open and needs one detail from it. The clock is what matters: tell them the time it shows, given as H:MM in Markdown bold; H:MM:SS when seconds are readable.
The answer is **6:12:32**
